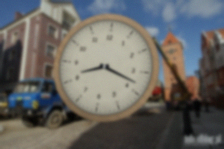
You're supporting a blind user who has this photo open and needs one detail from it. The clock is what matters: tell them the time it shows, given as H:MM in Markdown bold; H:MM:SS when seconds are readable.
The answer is **8:18**
